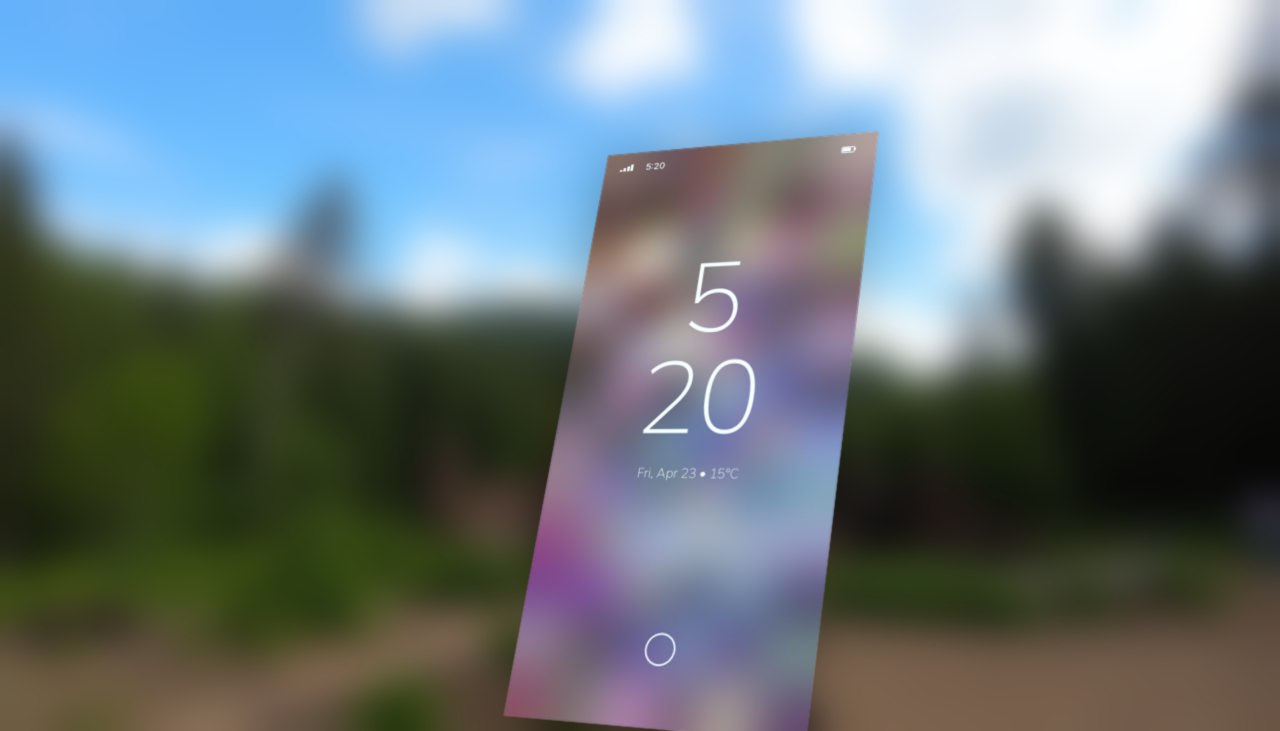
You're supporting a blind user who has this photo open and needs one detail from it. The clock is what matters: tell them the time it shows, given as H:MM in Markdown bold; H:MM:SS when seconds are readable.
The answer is **5:20**
